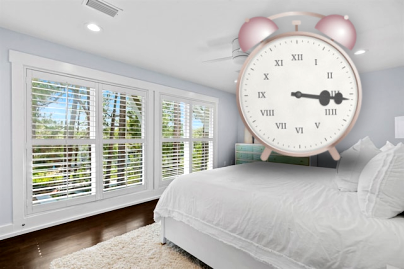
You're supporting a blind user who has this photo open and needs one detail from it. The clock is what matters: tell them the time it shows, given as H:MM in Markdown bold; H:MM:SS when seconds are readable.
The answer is **3:16**
